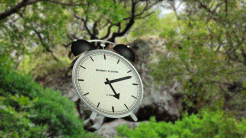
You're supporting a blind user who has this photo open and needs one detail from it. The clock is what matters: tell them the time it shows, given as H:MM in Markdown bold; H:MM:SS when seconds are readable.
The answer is **5:12**
